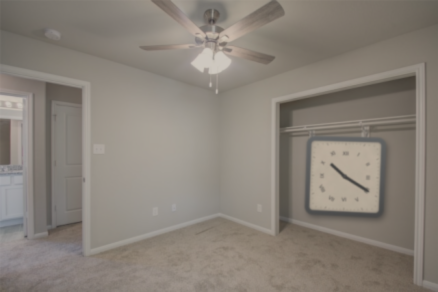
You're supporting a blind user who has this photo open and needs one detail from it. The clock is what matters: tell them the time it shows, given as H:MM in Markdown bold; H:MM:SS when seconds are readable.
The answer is **10:20**
